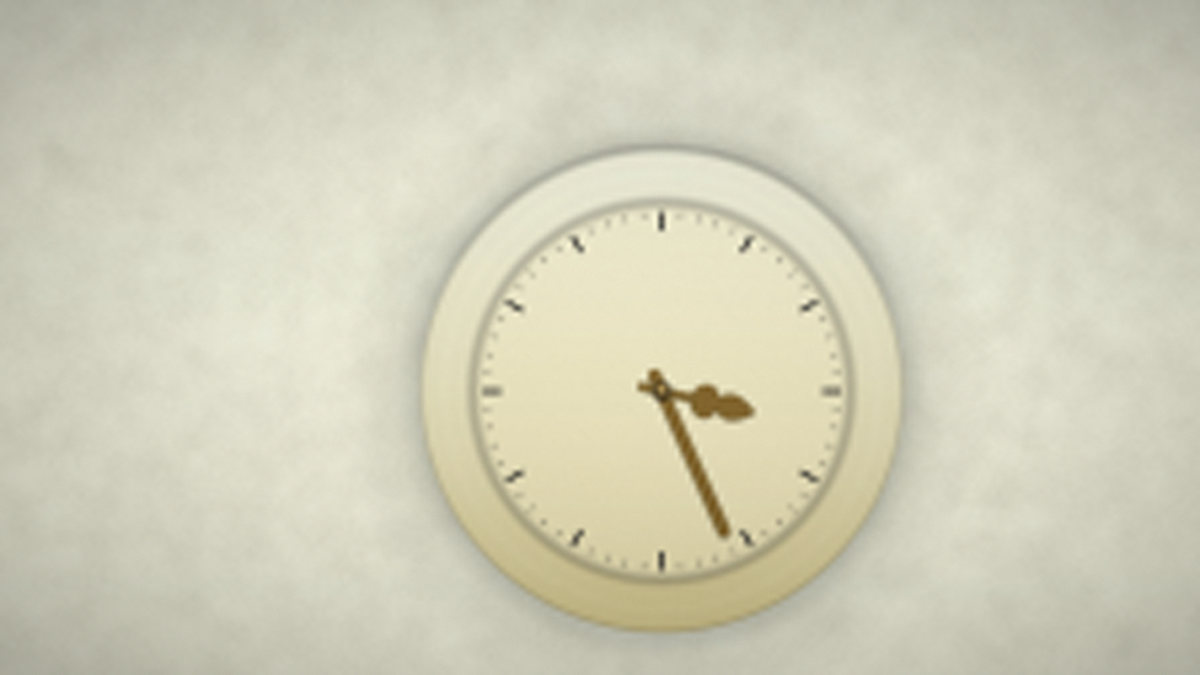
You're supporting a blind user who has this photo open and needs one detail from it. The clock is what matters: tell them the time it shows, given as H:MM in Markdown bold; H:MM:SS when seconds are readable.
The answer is **3:26**
